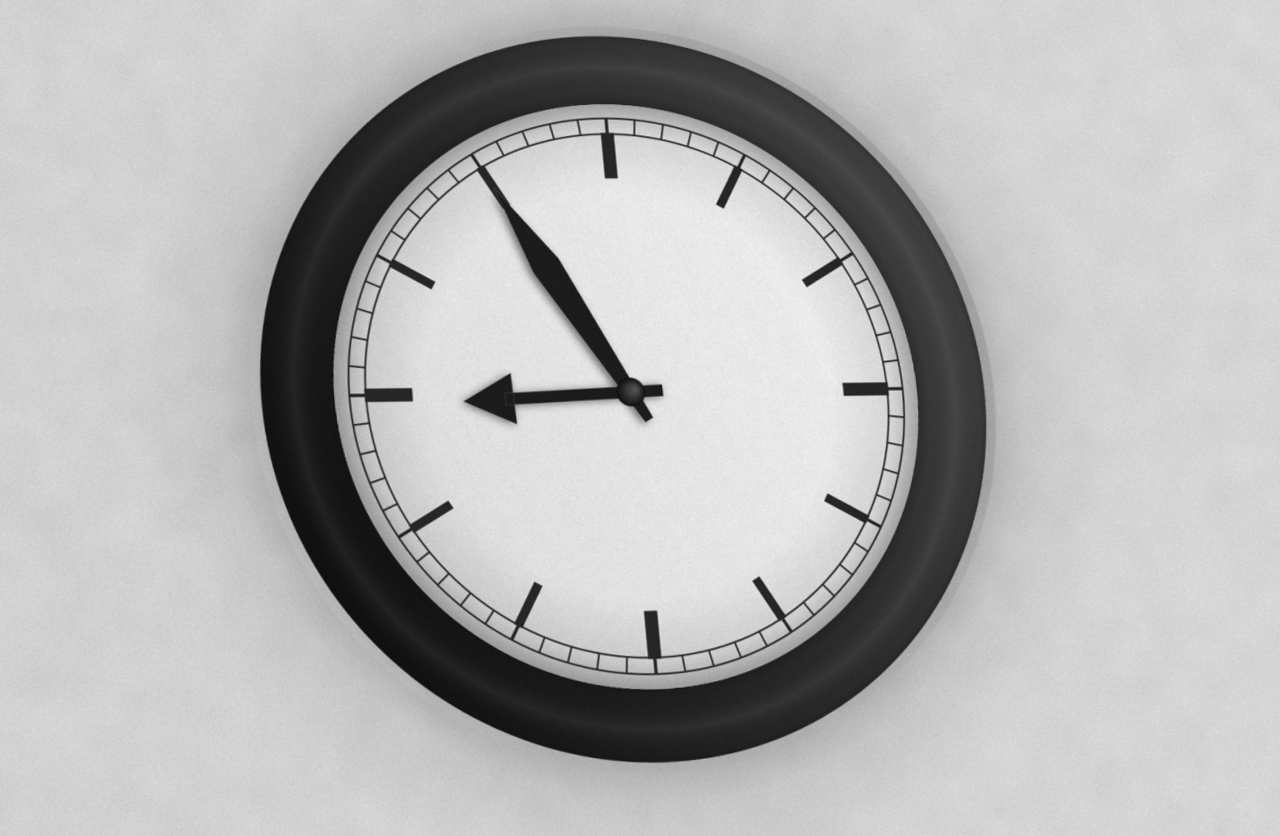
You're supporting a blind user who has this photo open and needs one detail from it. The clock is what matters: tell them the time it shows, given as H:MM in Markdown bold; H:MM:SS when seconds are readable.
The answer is **8:55**
